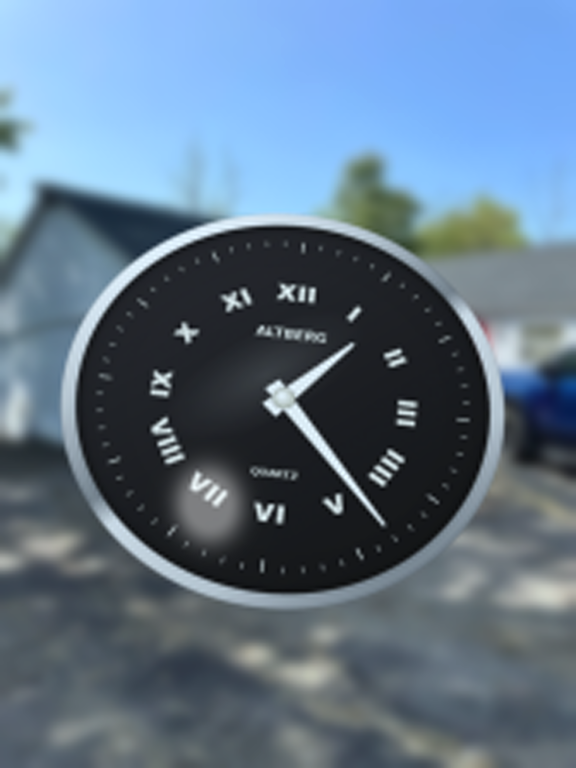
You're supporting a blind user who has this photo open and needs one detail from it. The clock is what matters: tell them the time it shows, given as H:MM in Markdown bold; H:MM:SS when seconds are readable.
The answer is **1:23**
